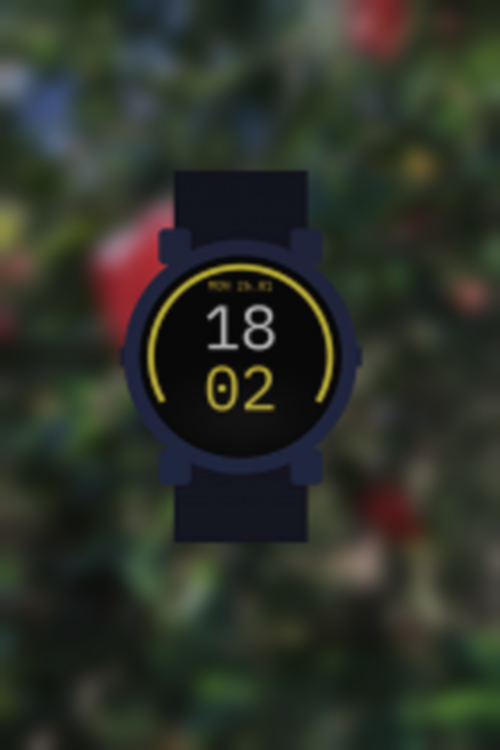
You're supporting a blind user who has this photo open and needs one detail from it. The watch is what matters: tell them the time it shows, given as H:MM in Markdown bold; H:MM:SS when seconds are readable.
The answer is **18:02**
